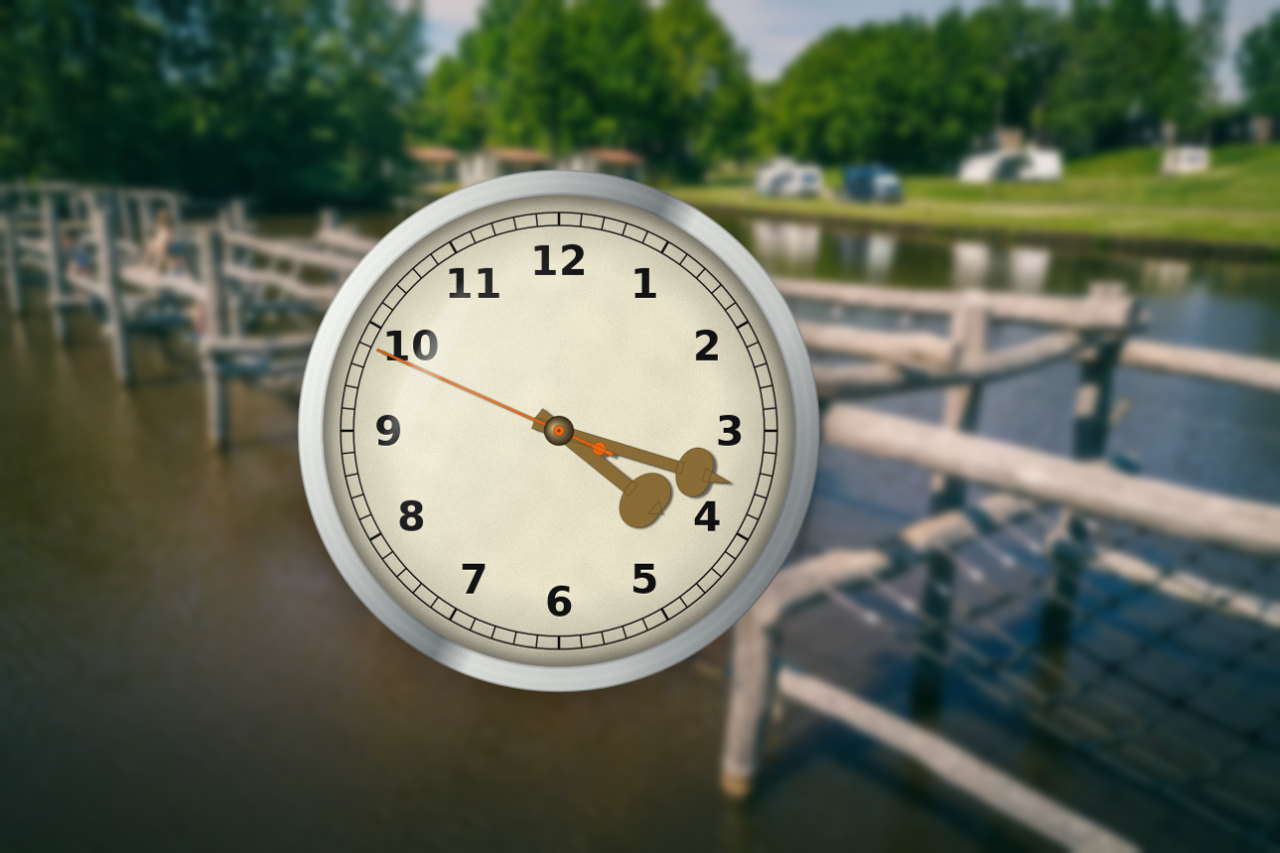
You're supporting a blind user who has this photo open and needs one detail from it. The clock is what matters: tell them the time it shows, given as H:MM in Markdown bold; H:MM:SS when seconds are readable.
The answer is **4:17:49**
